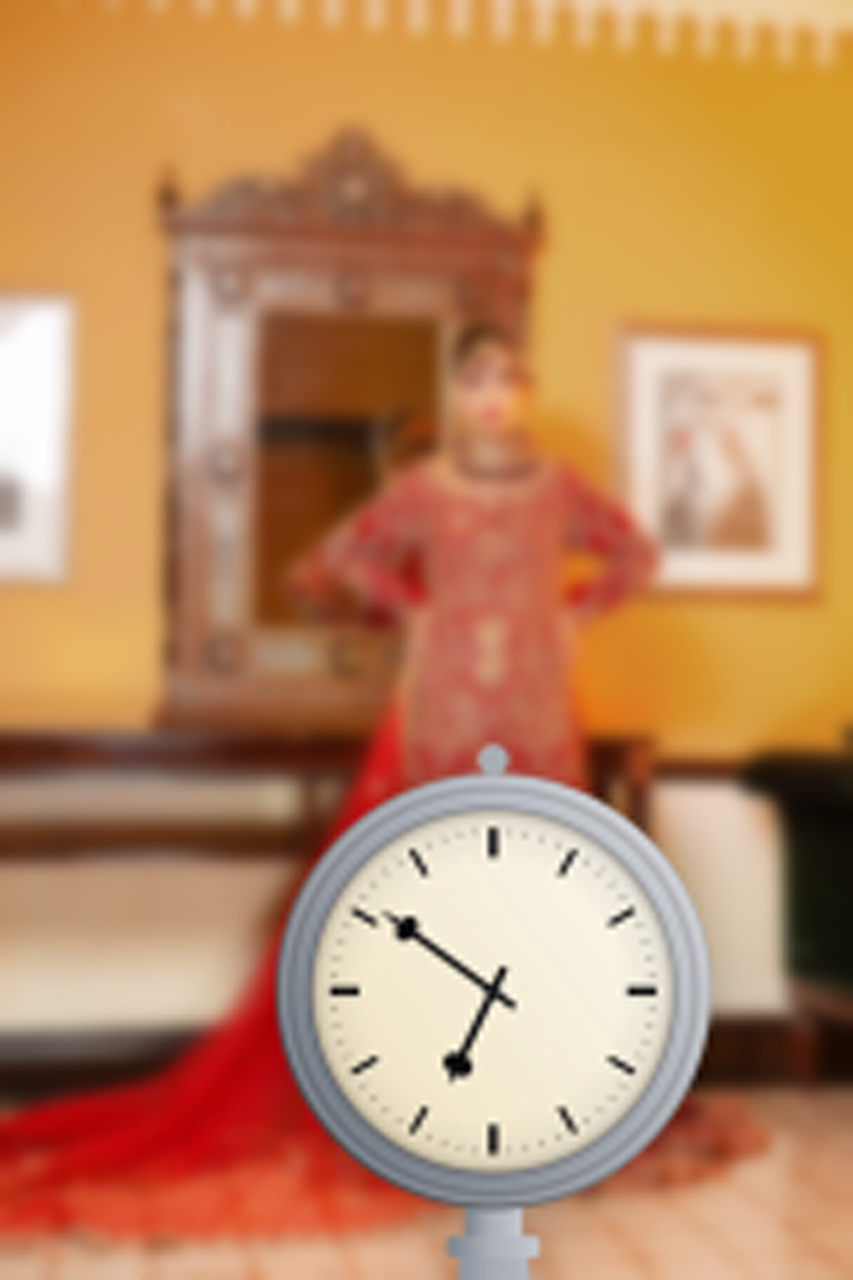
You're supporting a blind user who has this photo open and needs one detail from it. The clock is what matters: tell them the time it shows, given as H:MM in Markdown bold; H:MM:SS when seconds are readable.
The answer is **6:51**
